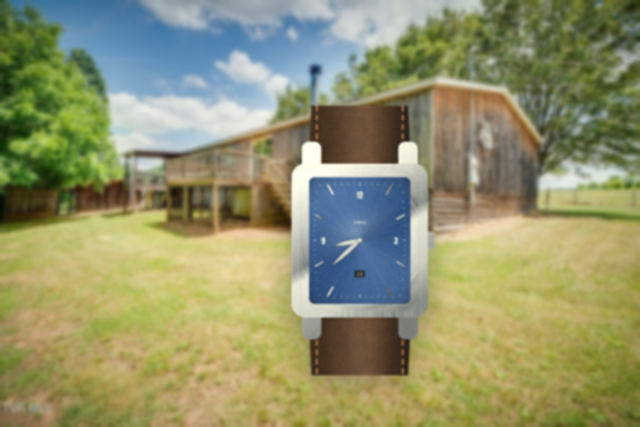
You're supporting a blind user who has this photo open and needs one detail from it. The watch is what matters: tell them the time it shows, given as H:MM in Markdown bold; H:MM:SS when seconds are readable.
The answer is **8:38**
